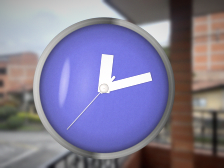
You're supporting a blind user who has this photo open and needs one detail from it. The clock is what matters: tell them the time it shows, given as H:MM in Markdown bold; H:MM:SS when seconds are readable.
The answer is **12:12:37**
